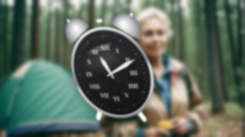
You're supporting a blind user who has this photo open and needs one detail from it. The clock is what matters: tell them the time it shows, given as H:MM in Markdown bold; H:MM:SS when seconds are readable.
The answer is **11:11**
